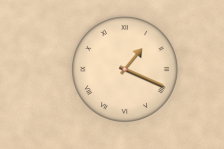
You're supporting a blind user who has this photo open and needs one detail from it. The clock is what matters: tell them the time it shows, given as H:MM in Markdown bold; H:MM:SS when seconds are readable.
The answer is **1:19**
